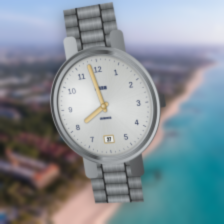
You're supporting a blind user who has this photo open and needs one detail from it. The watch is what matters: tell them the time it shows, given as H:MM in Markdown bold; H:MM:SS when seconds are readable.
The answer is **7:58**
